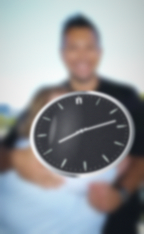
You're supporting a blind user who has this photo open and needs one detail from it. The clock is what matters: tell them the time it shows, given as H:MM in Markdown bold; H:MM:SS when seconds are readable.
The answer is **8:13**
